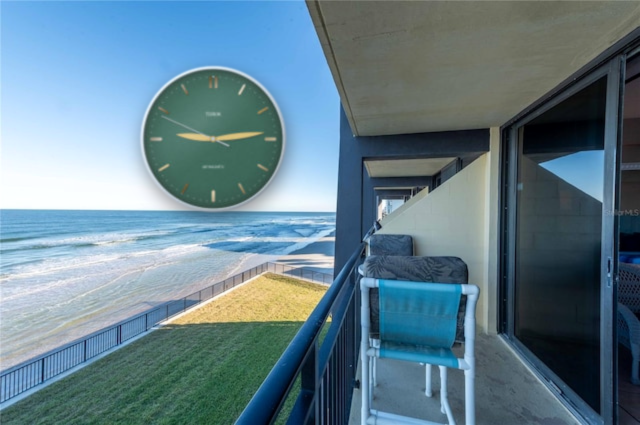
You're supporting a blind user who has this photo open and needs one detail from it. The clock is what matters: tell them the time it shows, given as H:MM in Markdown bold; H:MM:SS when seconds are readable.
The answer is **9:13:49**
